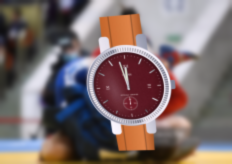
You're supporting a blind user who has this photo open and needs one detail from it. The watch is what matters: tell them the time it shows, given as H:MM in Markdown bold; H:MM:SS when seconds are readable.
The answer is **11:58**
